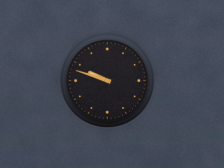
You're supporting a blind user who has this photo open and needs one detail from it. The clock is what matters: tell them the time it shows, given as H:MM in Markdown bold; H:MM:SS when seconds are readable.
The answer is **9:48**
